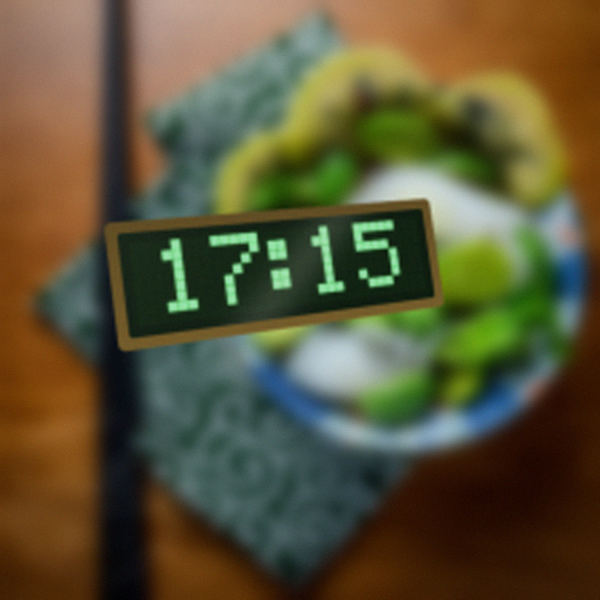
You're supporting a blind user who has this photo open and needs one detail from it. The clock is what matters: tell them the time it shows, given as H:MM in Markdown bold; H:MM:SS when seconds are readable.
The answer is **17:15**
